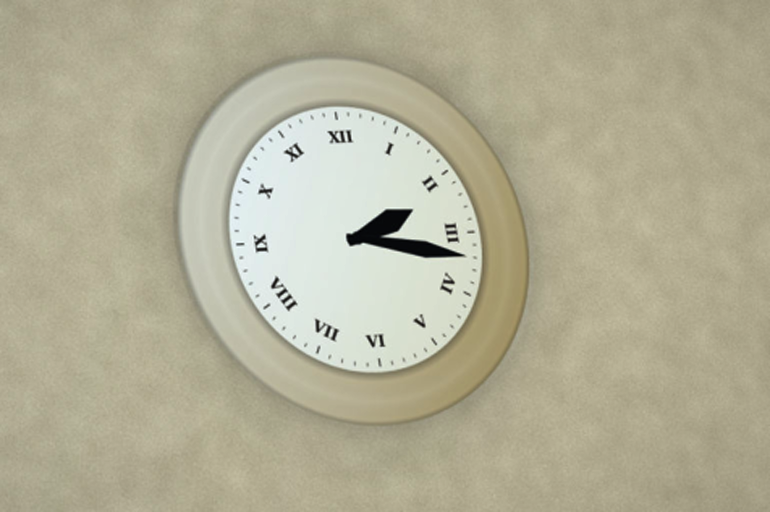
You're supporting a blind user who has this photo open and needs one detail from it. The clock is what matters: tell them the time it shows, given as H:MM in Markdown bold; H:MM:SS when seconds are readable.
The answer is **2:17**
